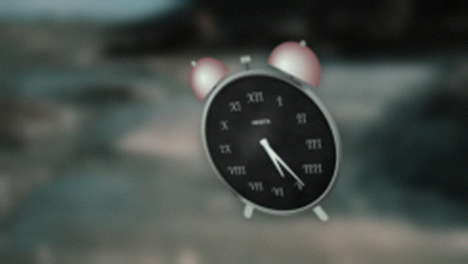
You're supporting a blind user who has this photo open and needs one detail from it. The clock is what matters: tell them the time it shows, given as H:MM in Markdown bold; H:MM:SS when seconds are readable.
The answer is **5:24**
